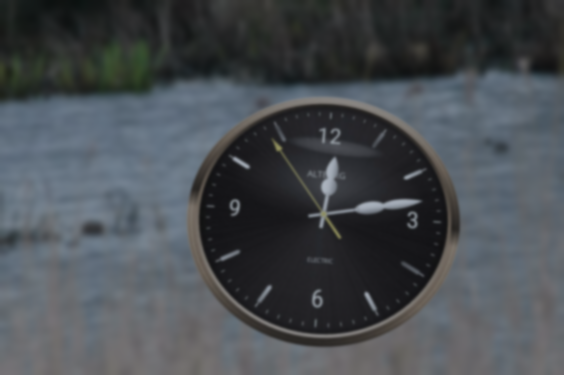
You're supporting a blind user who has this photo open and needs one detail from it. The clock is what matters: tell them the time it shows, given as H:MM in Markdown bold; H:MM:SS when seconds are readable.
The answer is **12:12:54**
